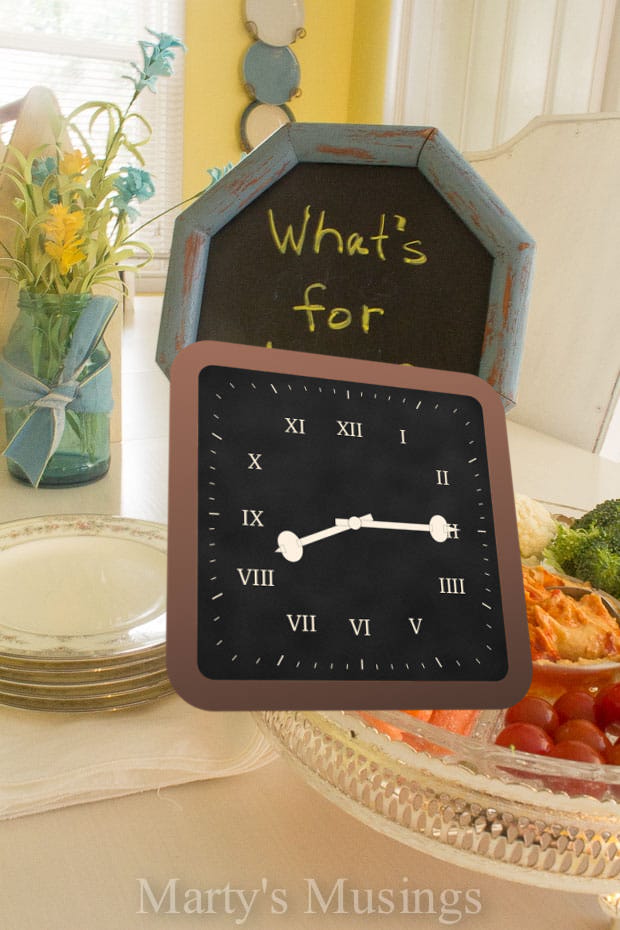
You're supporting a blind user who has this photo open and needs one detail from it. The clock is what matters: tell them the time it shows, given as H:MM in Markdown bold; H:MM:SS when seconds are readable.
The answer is **8:15**
